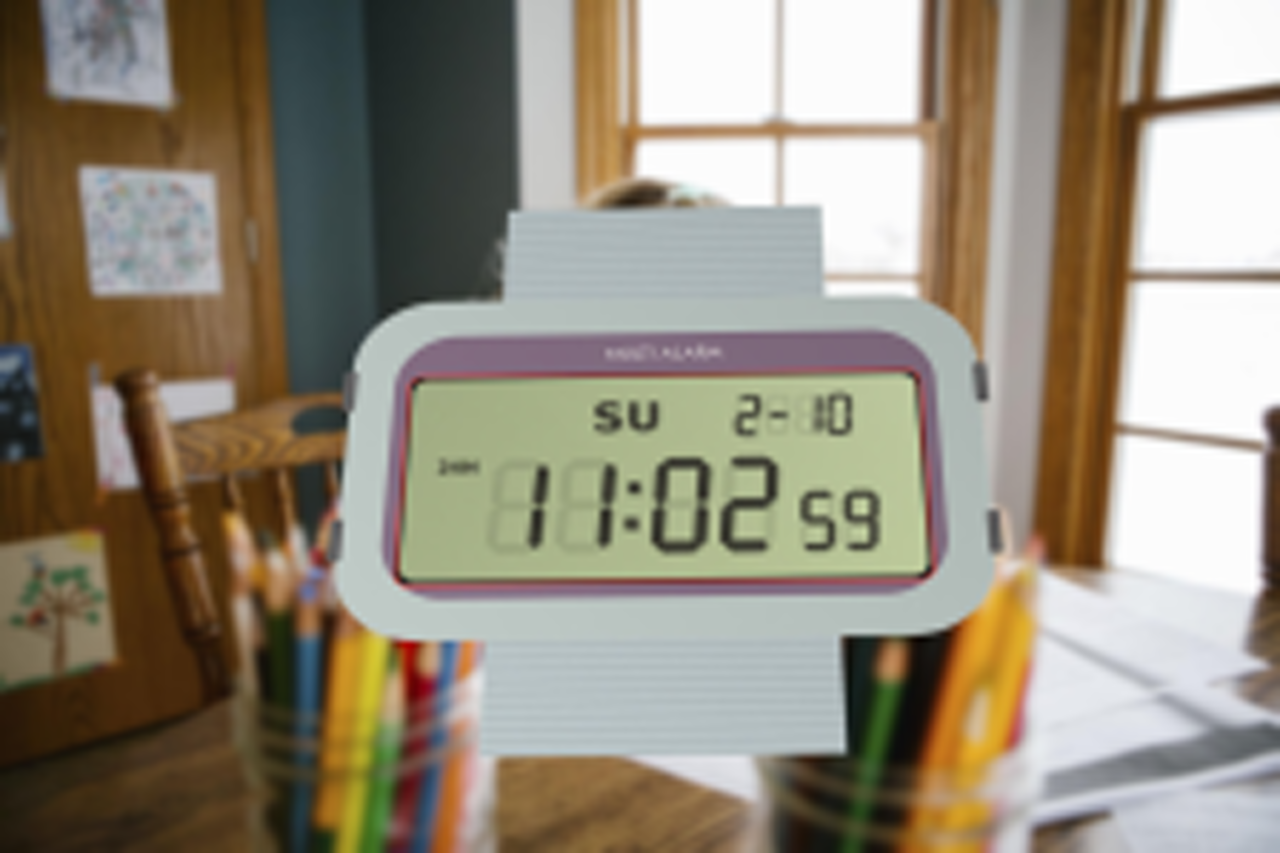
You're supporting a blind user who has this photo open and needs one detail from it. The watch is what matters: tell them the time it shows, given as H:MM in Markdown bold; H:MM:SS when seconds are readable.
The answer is **11:02:59**
